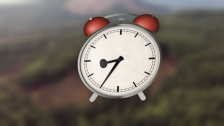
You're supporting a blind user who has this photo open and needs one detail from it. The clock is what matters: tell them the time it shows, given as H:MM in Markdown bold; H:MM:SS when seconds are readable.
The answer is **8:35**
